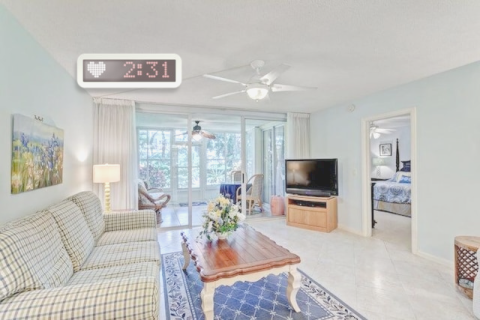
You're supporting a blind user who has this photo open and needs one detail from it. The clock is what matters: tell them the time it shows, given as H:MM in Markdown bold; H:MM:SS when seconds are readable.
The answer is **2:31**
